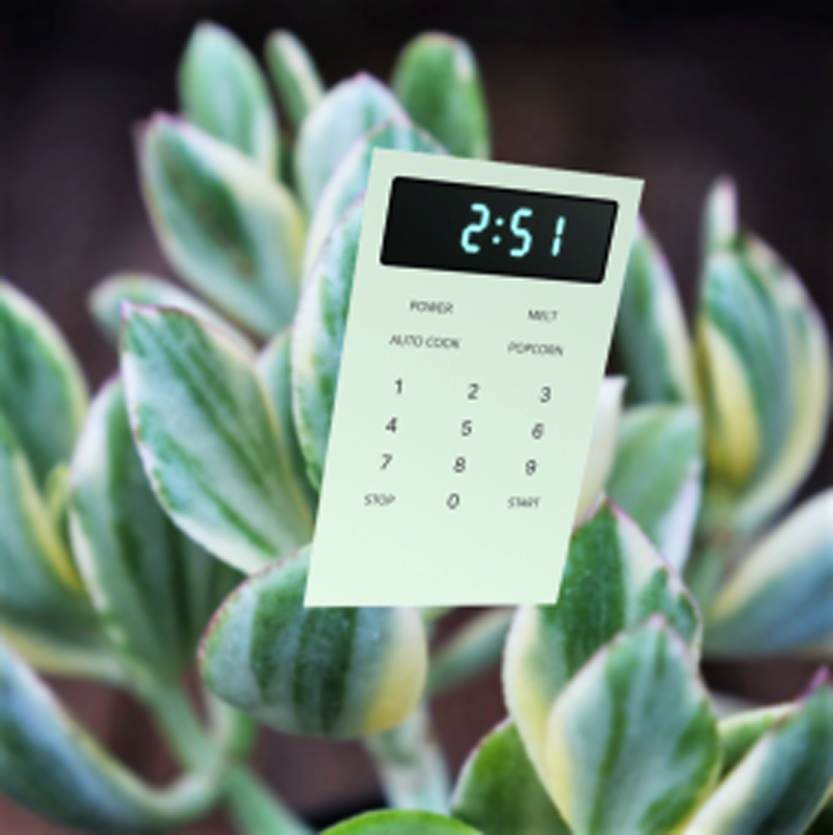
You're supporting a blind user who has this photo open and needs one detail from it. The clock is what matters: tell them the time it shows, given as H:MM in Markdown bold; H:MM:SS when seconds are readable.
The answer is **2:51**
